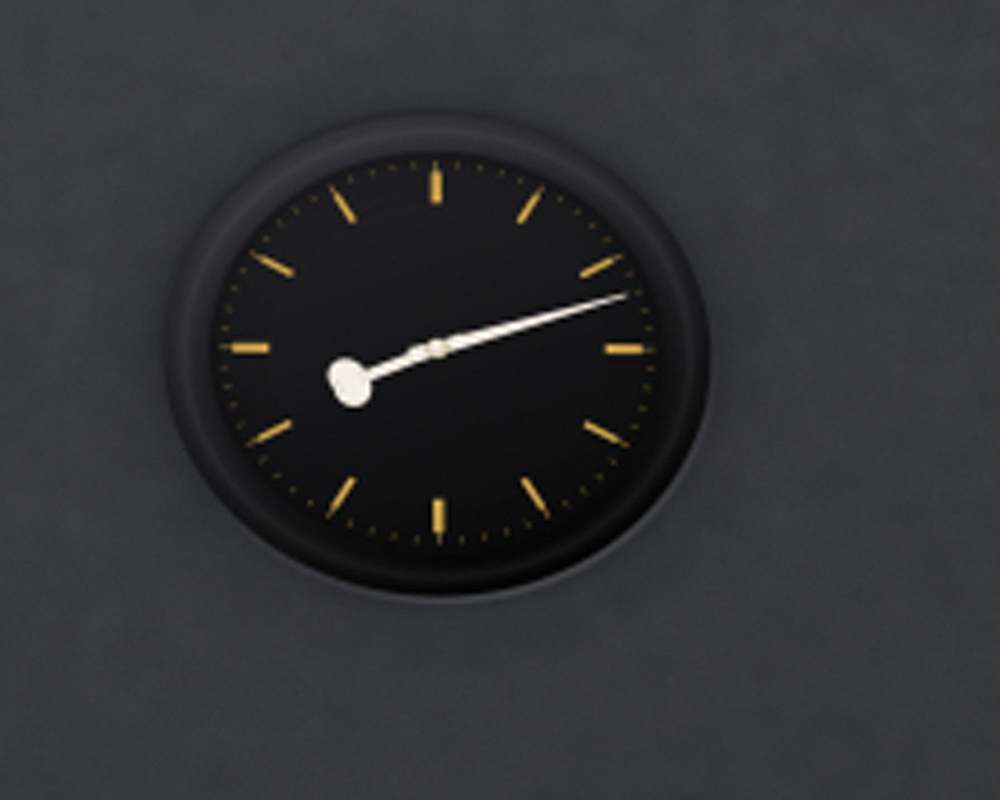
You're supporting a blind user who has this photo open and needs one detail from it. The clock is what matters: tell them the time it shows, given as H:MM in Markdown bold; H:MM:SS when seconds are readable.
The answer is **8:12**
